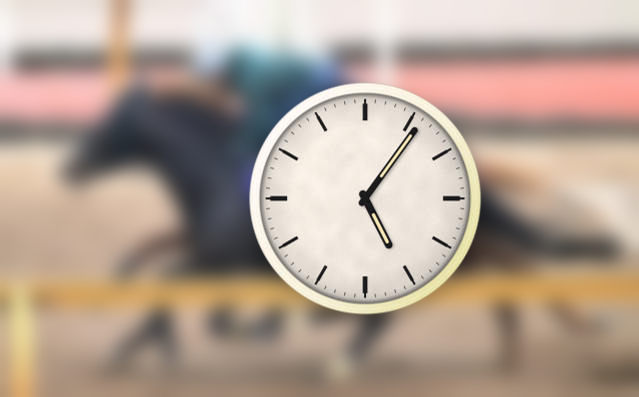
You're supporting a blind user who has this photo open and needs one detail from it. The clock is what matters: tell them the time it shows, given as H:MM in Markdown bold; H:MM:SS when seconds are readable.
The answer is **5:06**
